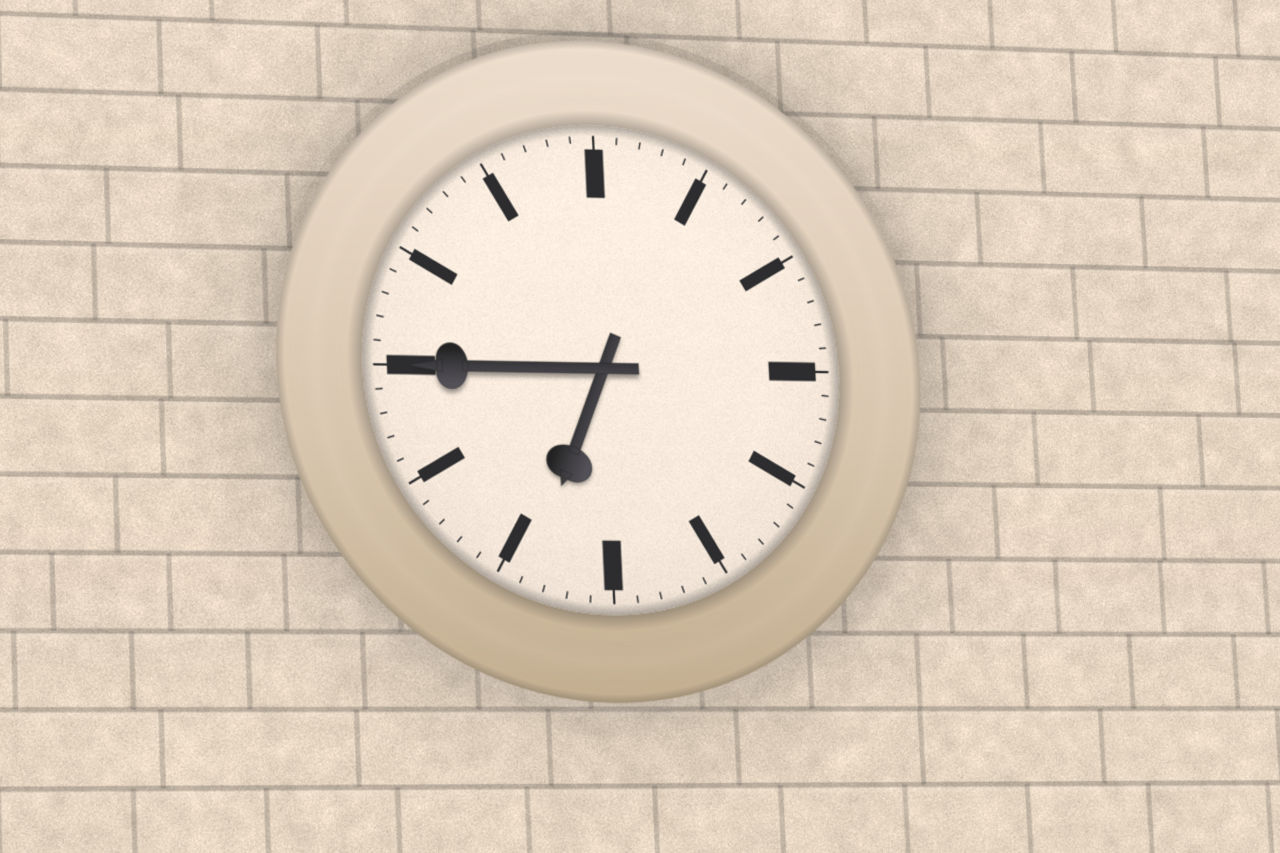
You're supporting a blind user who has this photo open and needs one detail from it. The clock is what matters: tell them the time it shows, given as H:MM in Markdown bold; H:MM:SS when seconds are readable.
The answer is **6:45**
